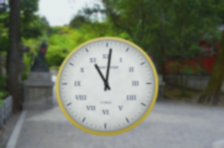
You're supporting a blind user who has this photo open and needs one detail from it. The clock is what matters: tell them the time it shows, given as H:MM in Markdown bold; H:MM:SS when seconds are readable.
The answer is **11:01**
